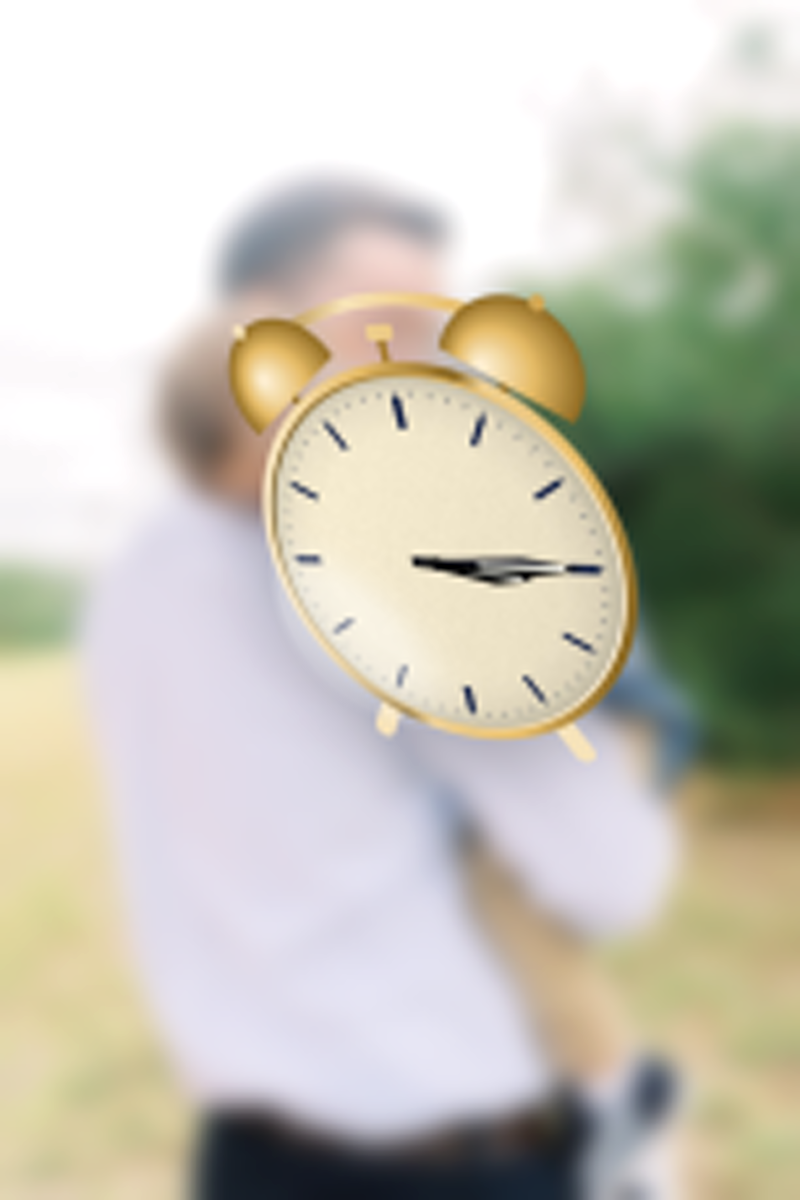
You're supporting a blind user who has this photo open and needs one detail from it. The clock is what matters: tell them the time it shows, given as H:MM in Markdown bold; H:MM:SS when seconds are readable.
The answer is **3:15**
